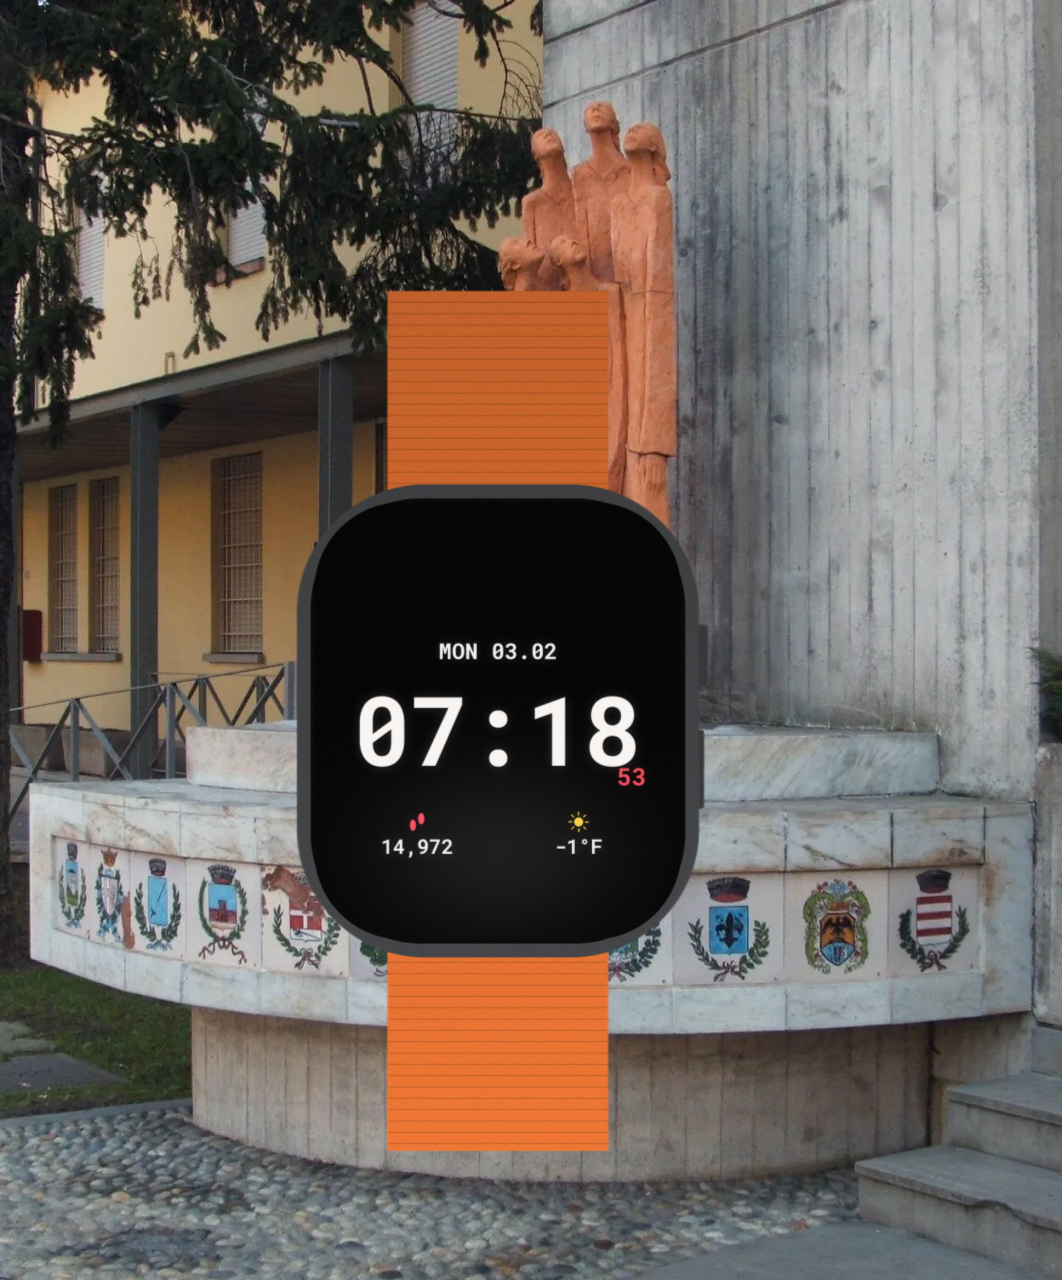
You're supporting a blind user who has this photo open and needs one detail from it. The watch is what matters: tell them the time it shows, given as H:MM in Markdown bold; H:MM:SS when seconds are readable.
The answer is **7:18:53**
